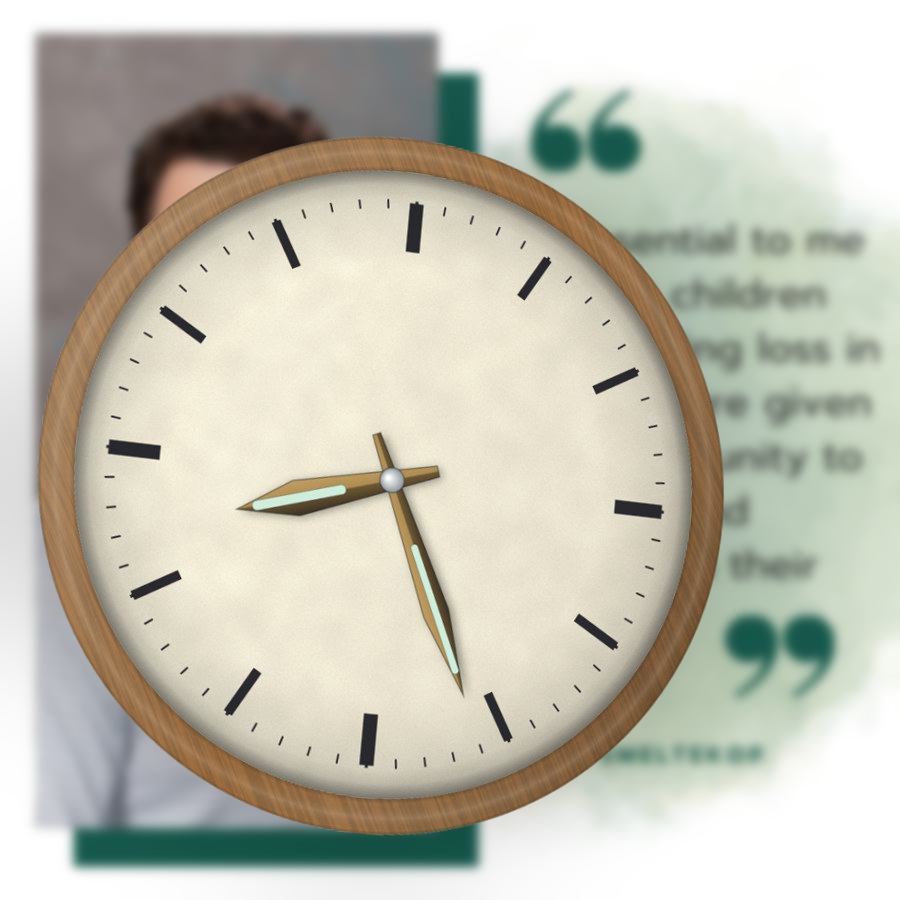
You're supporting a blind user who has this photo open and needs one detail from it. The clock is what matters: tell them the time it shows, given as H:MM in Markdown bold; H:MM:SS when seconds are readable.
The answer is **8:26**
